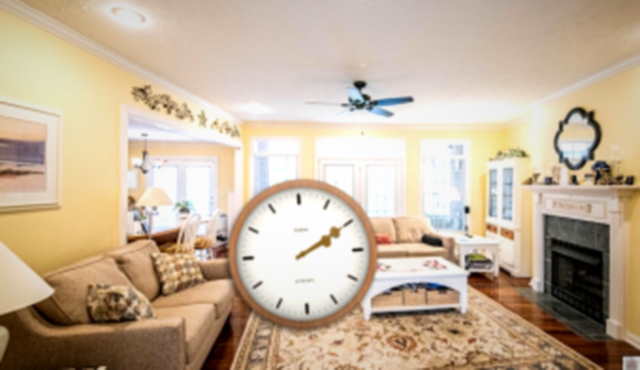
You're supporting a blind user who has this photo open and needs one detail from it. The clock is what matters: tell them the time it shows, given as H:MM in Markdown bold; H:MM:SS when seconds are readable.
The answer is **2:10**
